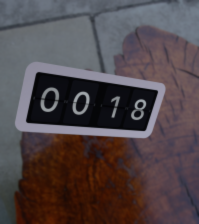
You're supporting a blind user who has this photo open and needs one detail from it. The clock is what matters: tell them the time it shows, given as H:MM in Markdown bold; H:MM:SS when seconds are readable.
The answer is **0:18**
